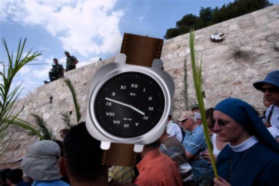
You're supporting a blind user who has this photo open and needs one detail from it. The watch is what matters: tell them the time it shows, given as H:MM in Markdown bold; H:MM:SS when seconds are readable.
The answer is **3:47**
